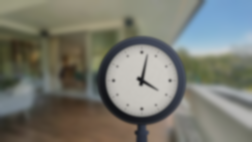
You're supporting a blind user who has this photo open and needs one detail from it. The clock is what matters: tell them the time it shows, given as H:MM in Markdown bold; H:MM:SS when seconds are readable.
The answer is **4:02**
